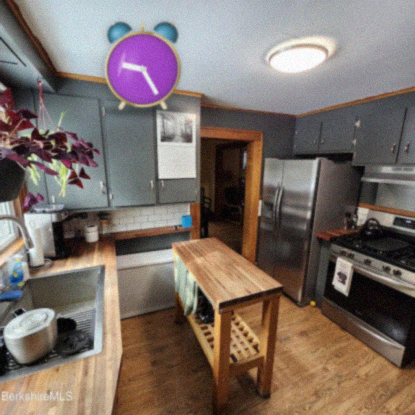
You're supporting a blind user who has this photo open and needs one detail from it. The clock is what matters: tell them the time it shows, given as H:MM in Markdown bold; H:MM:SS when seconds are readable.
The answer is **9:25**
